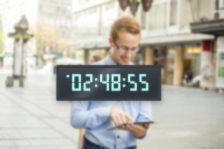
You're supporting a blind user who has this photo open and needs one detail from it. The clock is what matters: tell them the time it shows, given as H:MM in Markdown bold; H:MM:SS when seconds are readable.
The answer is **2:48:55**
